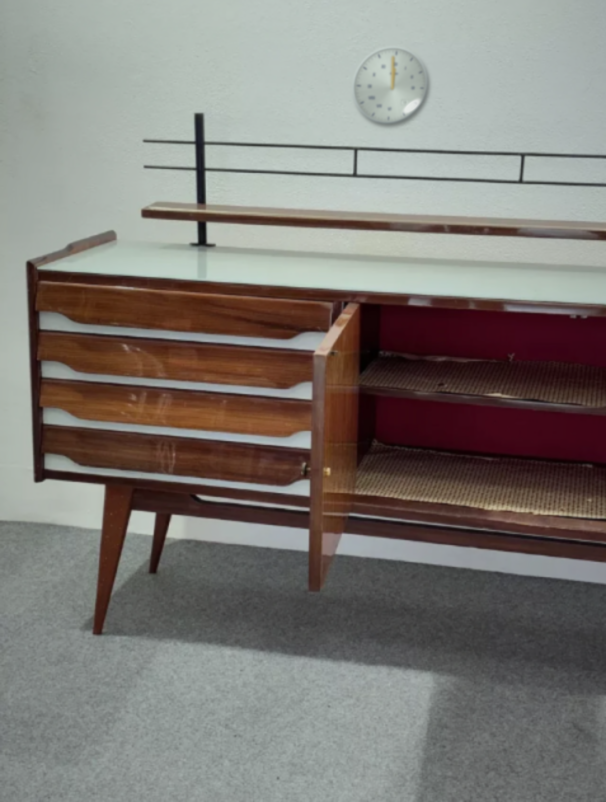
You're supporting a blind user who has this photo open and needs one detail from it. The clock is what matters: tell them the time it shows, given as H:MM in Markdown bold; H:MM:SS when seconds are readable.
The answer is **11:59**
